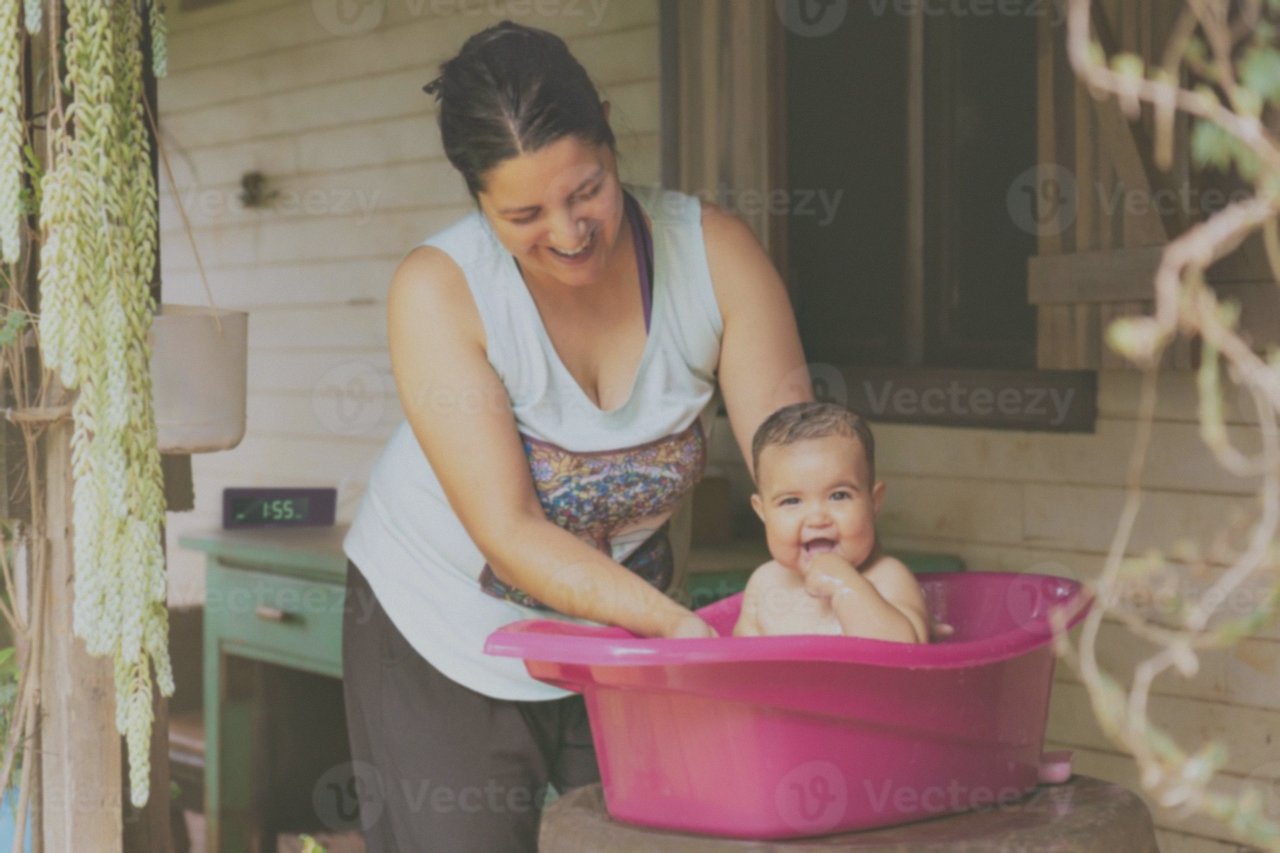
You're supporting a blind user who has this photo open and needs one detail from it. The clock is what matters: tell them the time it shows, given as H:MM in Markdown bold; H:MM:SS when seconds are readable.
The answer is **1:55**
